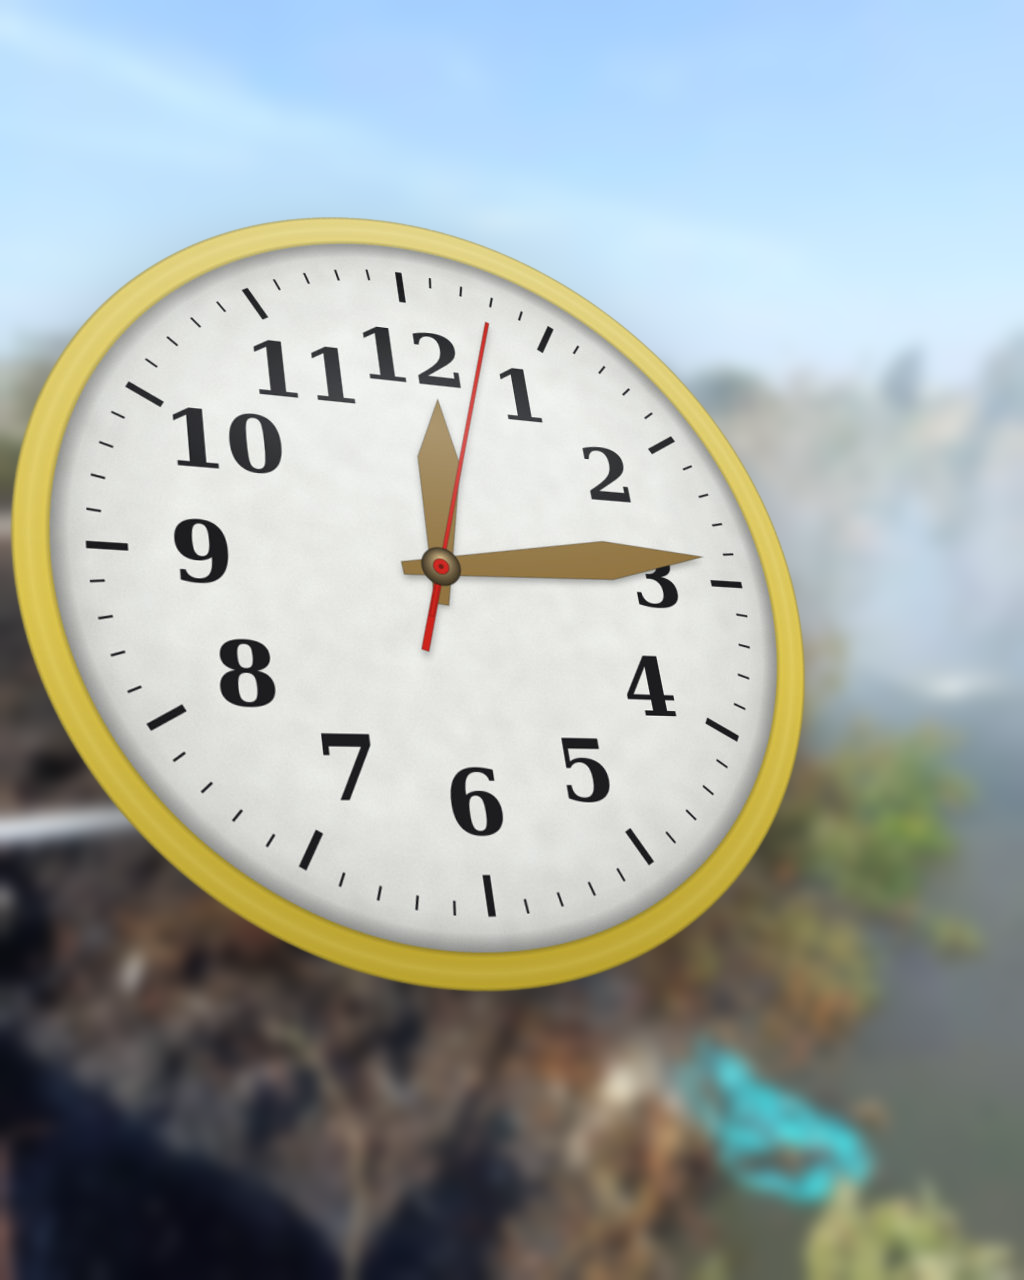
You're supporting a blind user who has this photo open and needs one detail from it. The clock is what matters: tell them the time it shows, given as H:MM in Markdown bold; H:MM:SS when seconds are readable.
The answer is **12:14:03**
